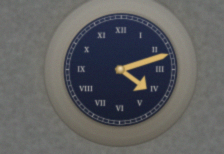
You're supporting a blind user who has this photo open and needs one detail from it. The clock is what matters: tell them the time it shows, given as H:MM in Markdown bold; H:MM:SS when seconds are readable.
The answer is **4:12**
